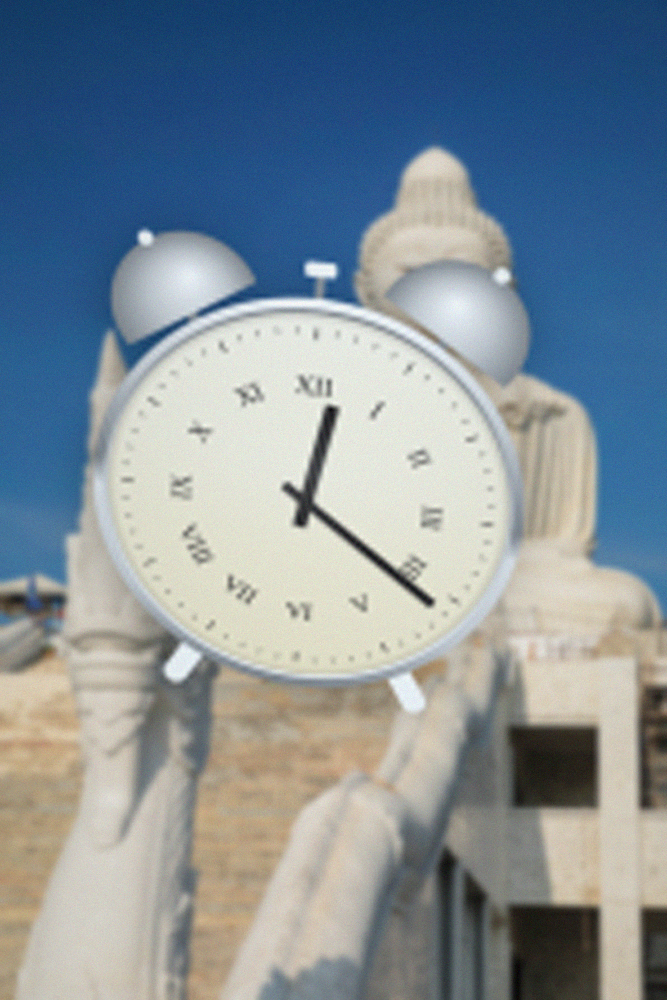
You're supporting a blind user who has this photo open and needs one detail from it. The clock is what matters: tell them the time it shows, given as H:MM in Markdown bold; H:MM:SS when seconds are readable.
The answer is **12:21**
